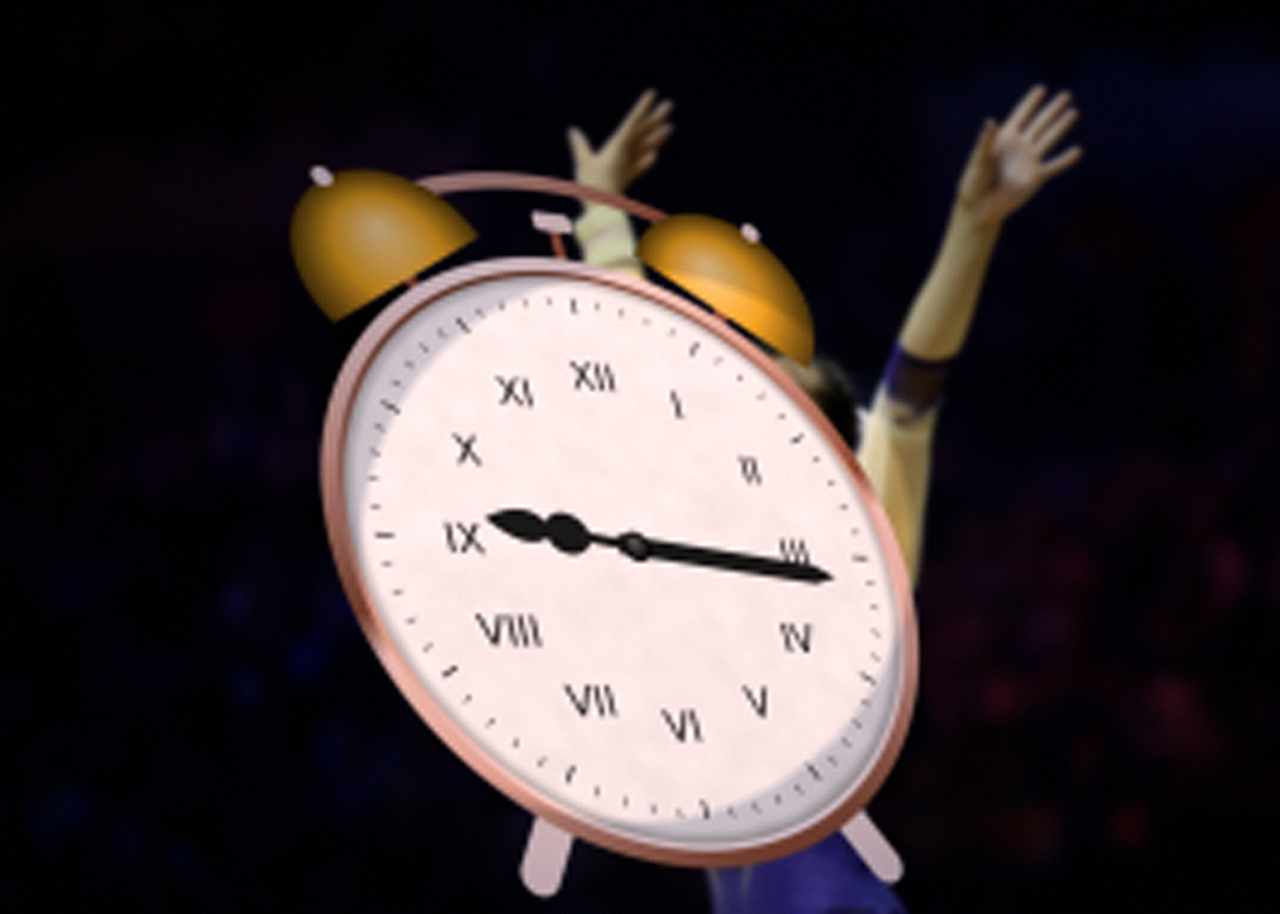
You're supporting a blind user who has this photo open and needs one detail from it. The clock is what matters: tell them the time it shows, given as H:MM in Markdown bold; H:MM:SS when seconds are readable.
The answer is **9:16**
